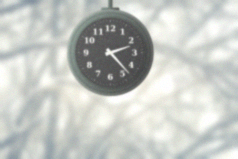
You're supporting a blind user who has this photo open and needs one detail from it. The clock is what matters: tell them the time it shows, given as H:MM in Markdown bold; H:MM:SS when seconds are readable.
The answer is **2:23**
